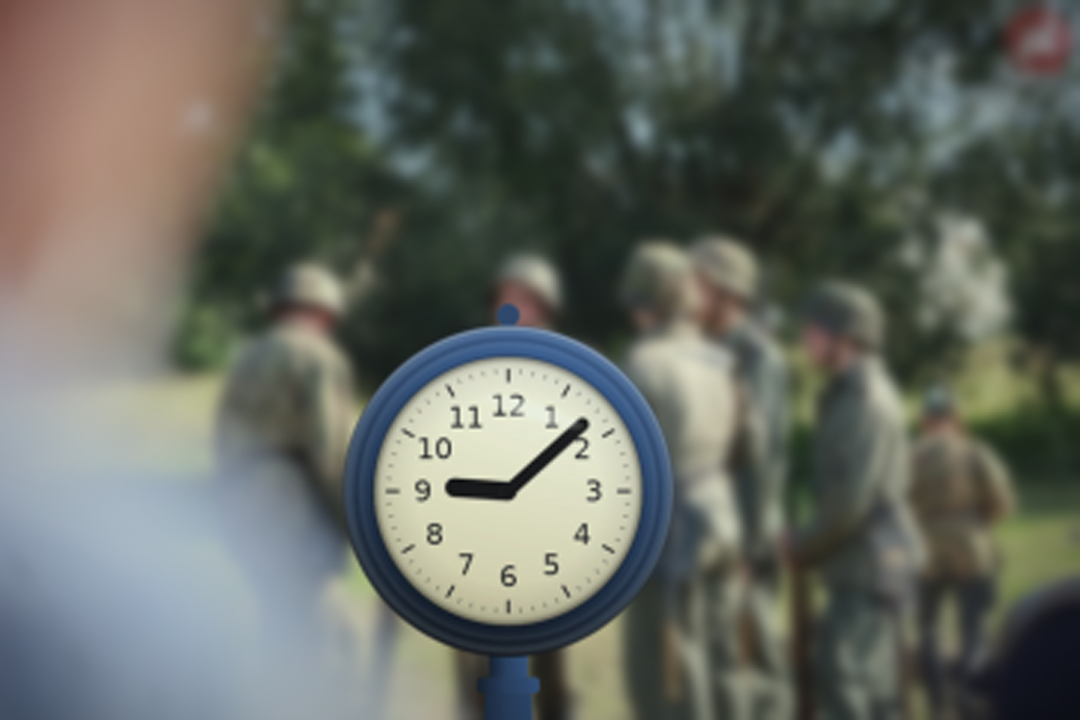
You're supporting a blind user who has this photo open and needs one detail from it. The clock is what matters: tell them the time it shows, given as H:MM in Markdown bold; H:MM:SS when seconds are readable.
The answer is **9:08**
